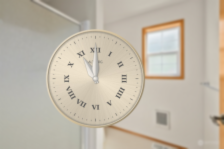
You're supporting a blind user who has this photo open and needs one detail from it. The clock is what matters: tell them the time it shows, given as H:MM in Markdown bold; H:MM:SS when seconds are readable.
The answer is **11:00**
